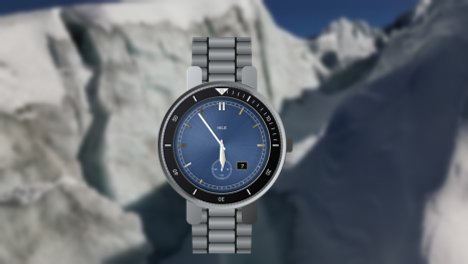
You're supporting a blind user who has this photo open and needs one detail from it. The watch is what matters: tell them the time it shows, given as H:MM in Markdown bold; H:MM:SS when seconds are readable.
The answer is **5:54**
